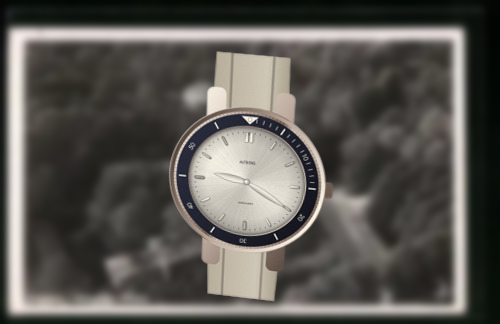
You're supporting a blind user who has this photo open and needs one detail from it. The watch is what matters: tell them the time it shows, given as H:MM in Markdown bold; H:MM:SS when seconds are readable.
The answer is **9:20**
